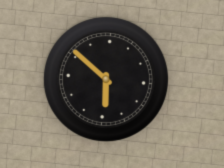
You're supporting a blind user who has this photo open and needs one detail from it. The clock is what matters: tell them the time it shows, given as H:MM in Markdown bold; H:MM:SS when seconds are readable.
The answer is **5:51**
